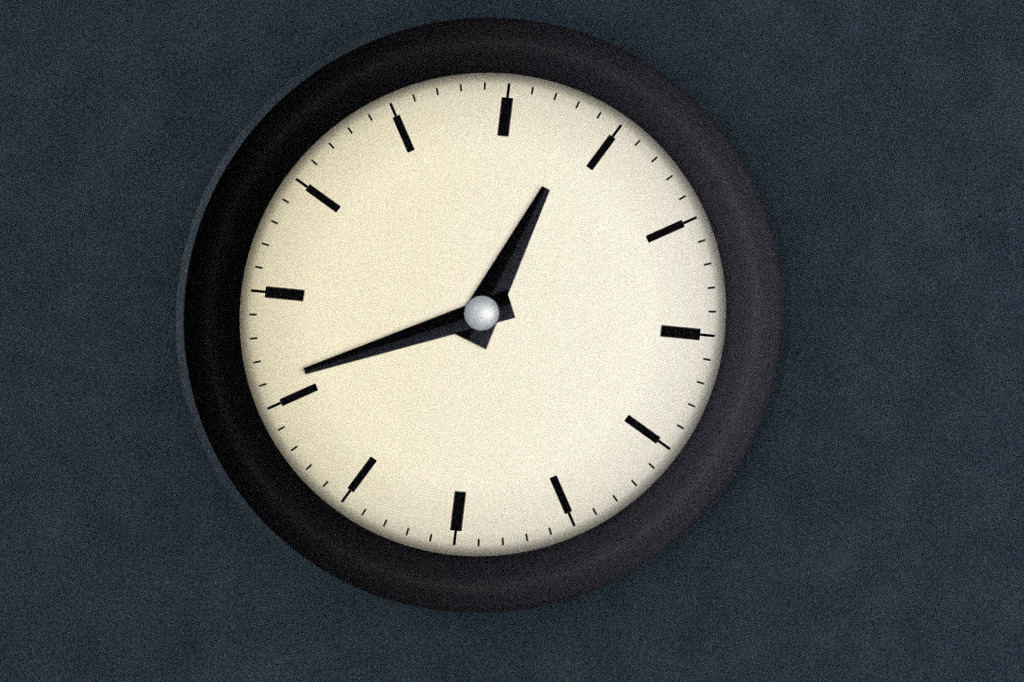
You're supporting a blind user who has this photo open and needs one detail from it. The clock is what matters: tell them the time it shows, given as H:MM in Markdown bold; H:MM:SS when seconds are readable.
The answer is **12:41**
